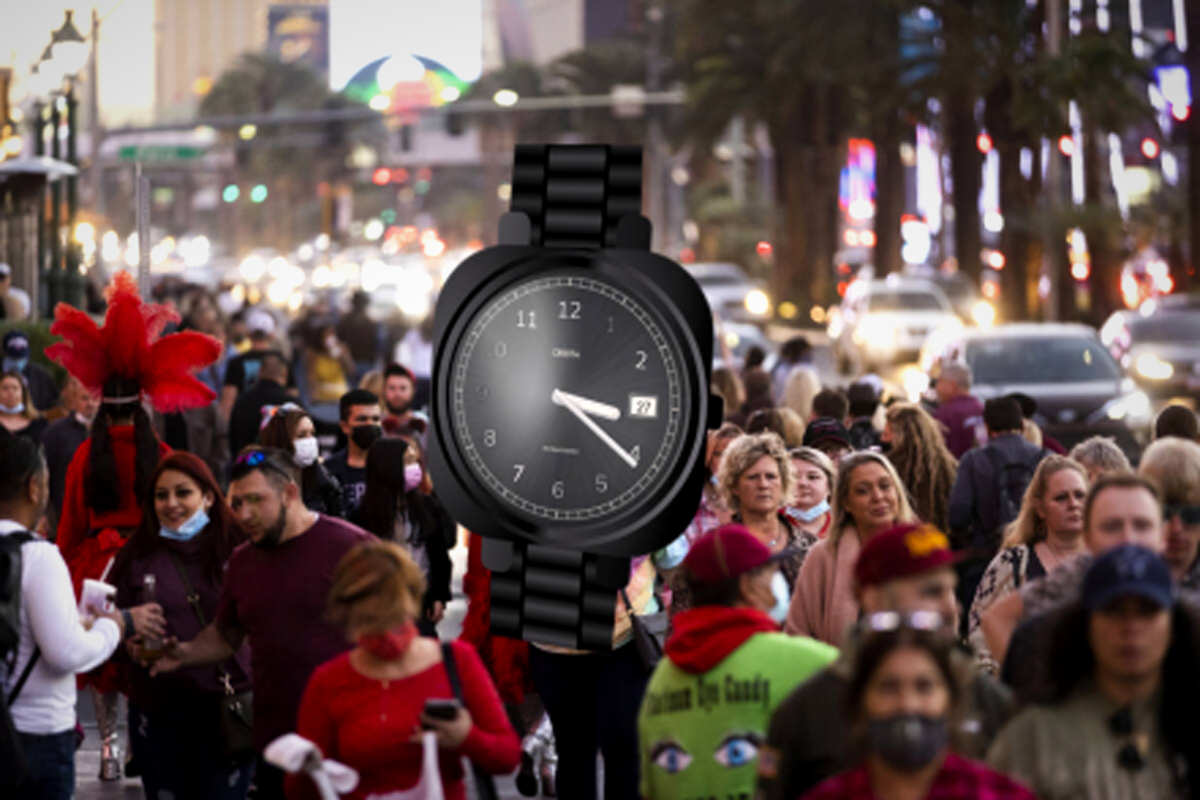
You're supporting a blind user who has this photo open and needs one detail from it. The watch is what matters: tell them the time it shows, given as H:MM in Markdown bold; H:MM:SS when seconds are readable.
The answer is **3:21**
